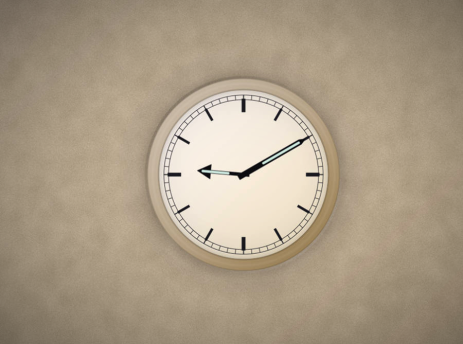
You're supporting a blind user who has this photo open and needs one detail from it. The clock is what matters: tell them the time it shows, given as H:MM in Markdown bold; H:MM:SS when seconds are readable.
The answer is **9:10**
